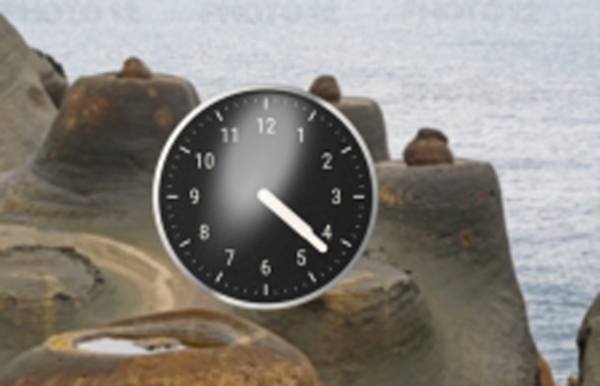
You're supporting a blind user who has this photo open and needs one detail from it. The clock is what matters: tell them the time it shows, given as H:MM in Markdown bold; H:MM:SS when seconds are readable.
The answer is **4:22**
